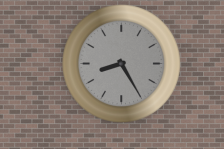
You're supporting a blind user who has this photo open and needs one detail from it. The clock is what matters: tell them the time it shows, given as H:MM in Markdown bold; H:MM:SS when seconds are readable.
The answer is **8:25**
